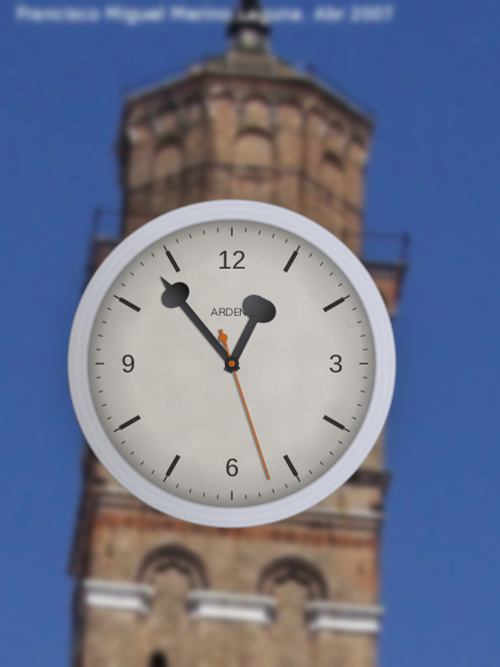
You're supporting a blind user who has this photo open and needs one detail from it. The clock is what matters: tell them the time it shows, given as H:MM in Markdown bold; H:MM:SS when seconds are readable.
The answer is **12:53:27**
